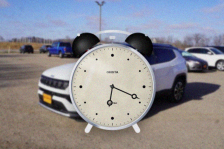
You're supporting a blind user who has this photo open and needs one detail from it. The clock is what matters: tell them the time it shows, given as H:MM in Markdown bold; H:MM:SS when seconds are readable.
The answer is **6:19**
